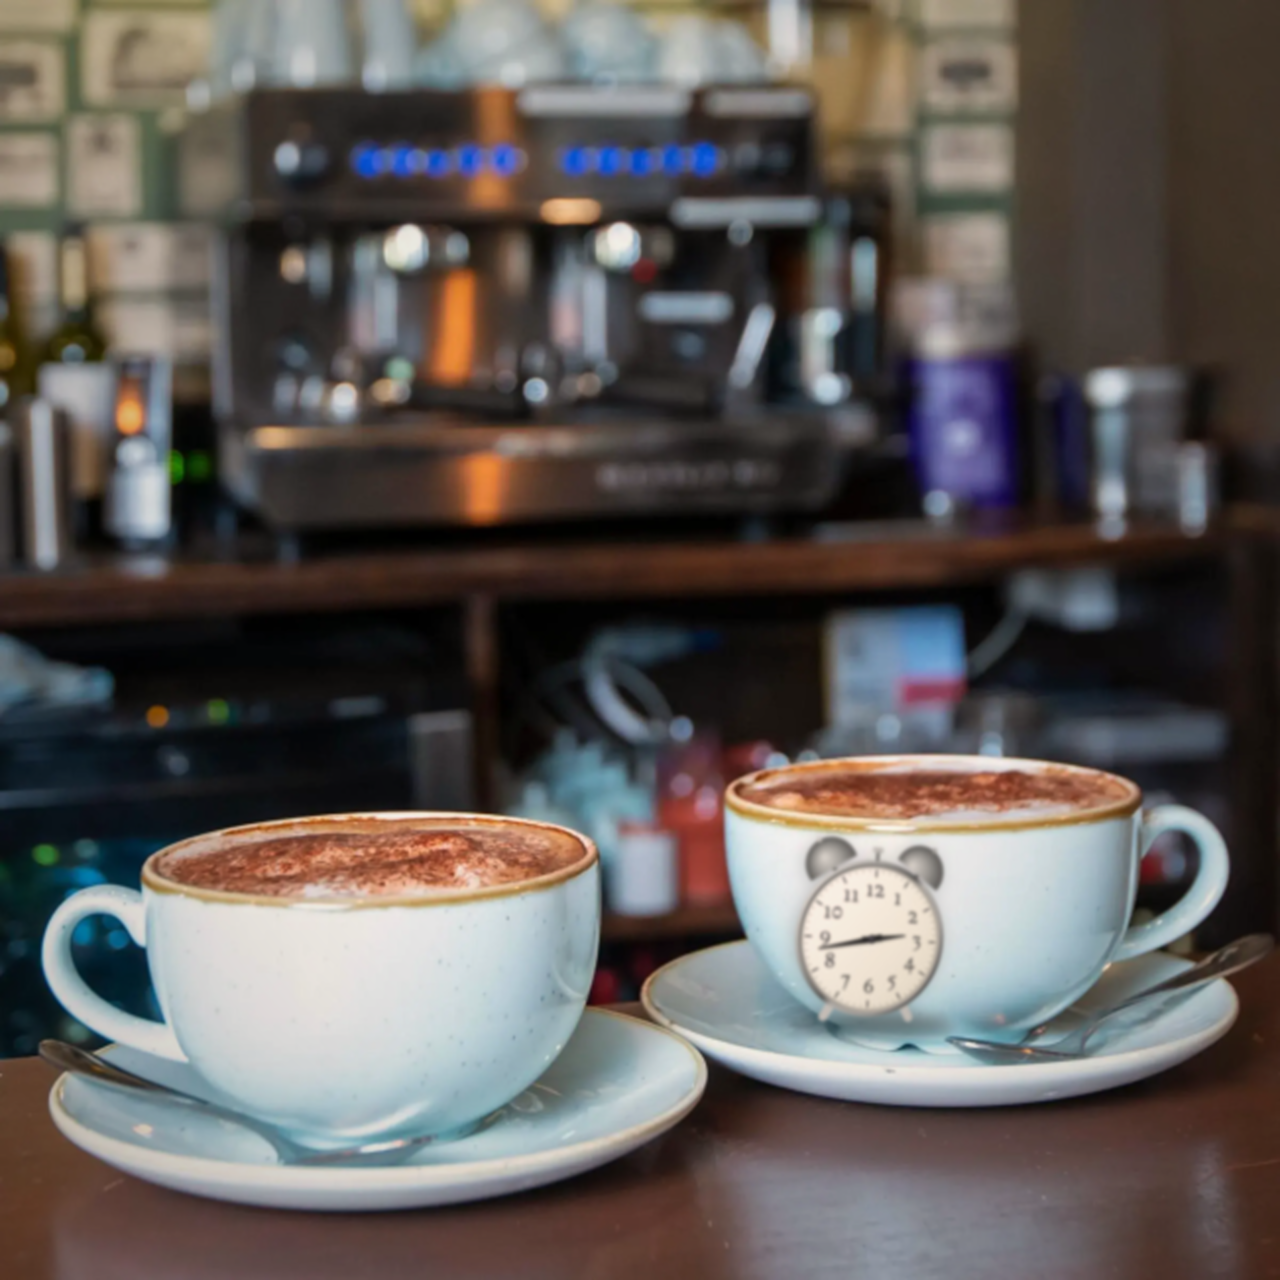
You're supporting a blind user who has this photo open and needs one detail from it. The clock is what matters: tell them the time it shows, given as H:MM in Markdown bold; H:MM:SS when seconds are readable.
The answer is **2:43**
